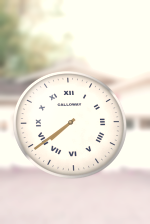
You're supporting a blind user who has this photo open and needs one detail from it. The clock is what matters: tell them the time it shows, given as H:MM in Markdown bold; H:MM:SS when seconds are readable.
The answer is **7:39**
